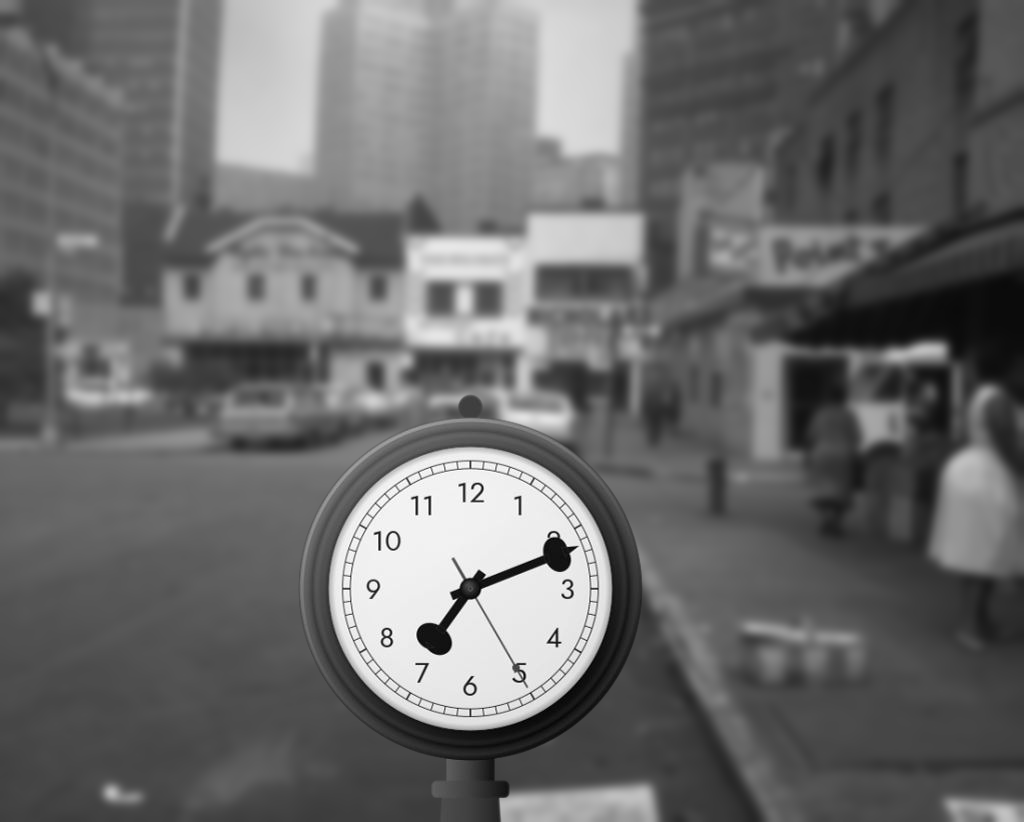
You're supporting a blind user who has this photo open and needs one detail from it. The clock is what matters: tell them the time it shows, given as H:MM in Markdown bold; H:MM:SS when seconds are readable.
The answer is **7:11:25**
